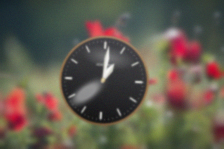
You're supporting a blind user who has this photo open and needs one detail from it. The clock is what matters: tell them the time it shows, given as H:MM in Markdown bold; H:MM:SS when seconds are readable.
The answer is **1:01**
